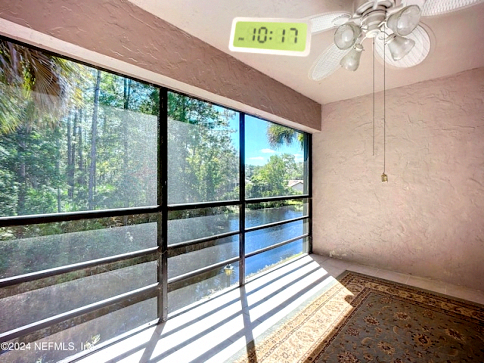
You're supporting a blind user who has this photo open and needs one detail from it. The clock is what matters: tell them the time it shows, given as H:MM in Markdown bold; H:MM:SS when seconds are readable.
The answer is **10:17**
